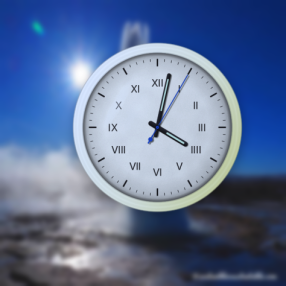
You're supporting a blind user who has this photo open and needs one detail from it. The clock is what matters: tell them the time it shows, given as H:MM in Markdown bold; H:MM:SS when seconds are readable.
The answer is **4:02:05**
